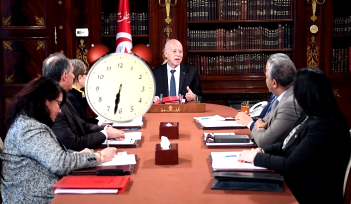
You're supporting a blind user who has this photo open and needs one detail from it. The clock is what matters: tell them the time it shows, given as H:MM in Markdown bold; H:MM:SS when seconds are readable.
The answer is **6:32**
